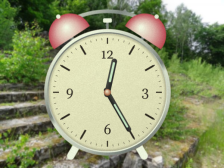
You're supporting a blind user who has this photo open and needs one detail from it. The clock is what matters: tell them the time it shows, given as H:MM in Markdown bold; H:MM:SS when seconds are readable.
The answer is **12:25**
